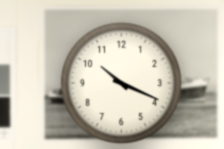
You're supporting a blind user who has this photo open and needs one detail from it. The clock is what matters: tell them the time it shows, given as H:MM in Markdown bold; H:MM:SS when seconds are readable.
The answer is **10:19**
